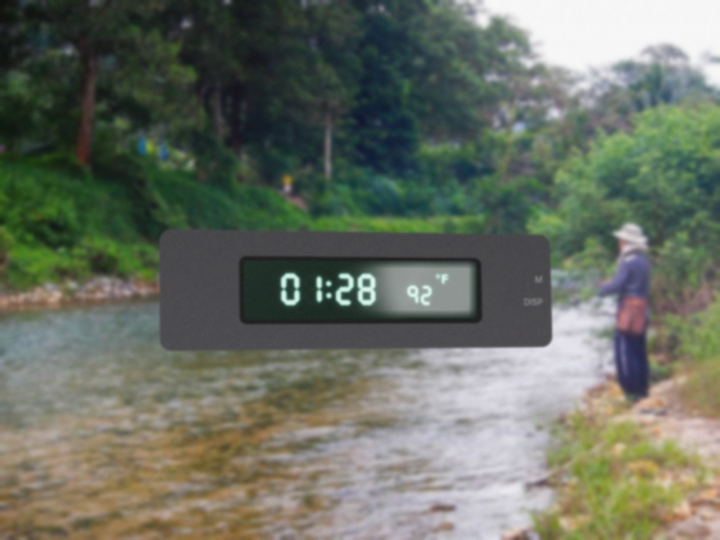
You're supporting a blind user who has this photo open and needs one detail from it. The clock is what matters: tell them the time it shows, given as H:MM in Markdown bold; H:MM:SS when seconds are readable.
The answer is **1:28**
